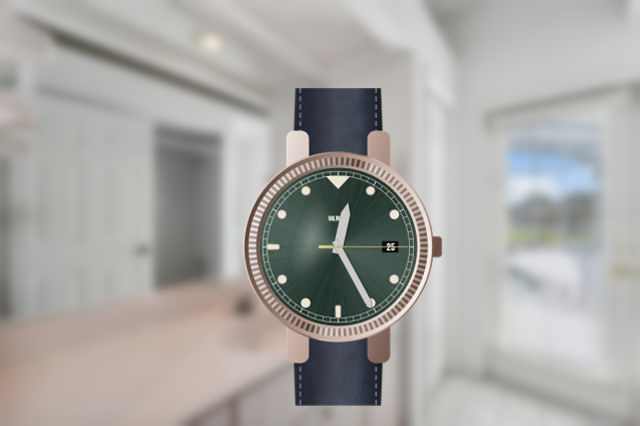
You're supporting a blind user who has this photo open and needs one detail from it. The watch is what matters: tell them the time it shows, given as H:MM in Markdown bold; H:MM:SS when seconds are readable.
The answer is **12:25:15**
